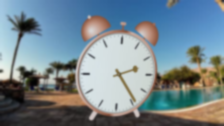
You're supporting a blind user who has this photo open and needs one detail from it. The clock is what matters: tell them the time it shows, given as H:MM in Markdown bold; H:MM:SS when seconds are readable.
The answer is **2:24**
